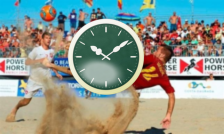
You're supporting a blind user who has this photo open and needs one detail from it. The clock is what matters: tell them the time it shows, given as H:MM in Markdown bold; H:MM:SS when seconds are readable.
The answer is **10:09**
